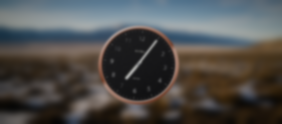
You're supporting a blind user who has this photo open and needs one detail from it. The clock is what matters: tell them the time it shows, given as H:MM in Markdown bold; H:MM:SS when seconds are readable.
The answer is **7:05**
